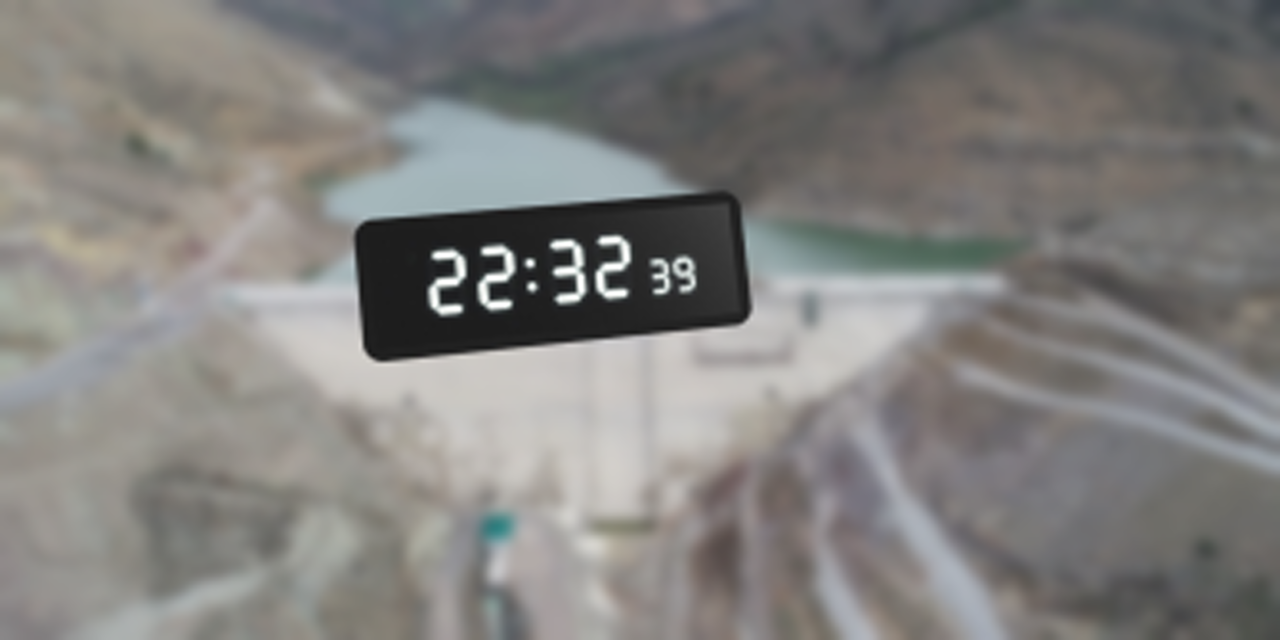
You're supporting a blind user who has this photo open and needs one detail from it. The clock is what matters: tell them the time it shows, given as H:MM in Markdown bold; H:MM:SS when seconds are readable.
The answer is **22:32:39**
